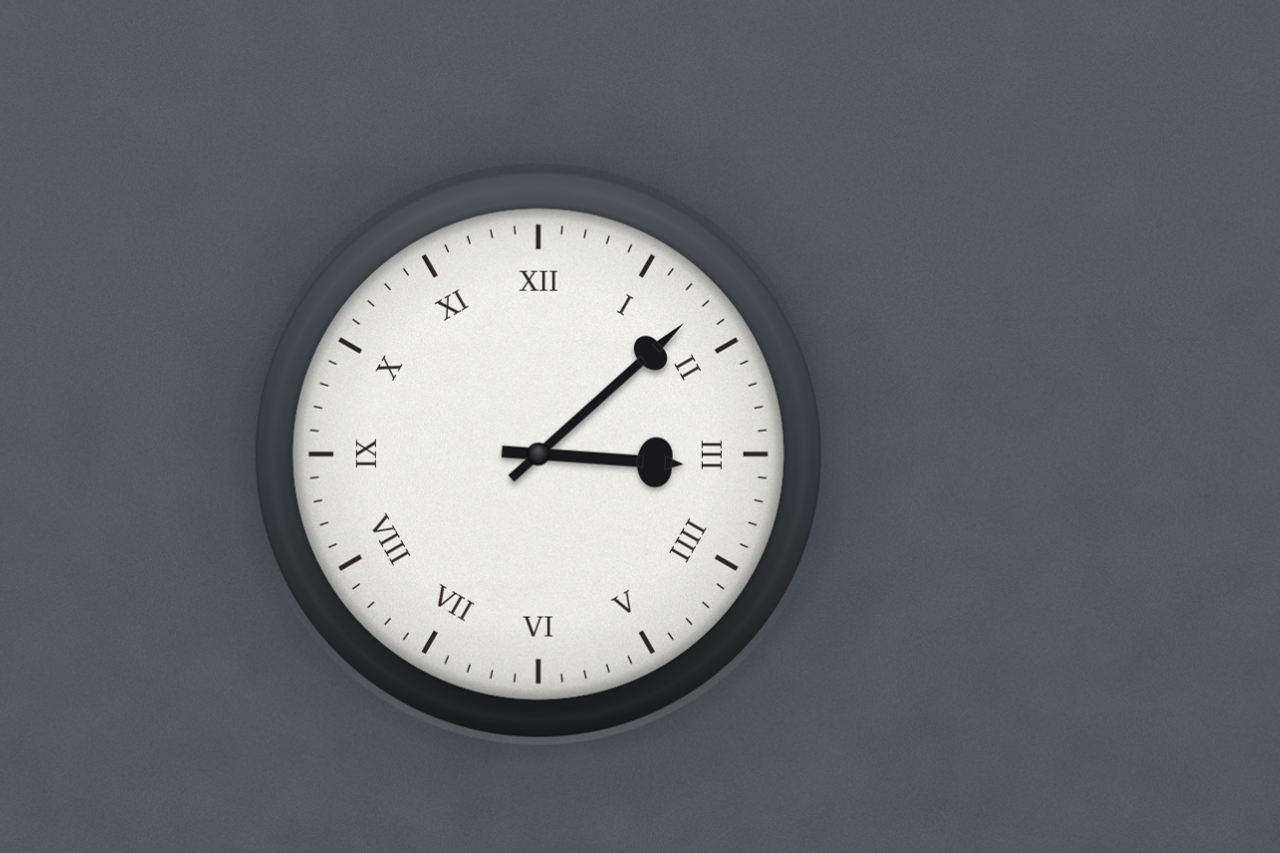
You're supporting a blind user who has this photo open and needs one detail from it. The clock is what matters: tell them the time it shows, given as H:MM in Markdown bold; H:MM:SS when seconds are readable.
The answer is **3:08**
